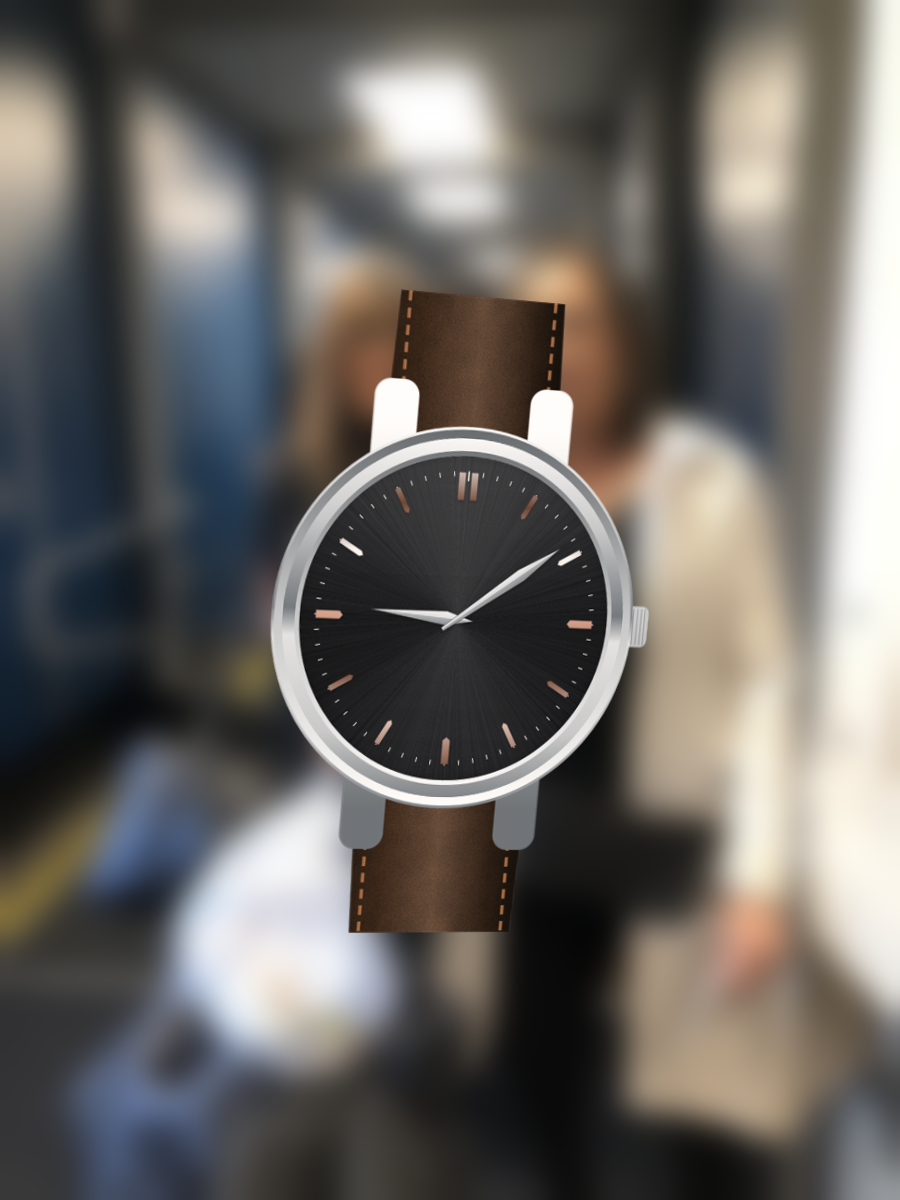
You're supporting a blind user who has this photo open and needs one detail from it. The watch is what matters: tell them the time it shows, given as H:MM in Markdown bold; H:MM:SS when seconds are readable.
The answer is **9:09**
